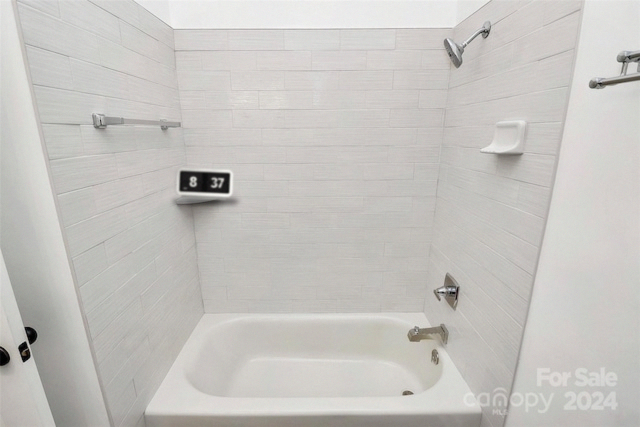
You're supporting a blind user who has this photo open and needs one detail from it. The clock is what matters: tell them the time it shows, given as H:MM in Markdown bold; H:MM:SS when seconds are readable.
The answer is **8:37**
